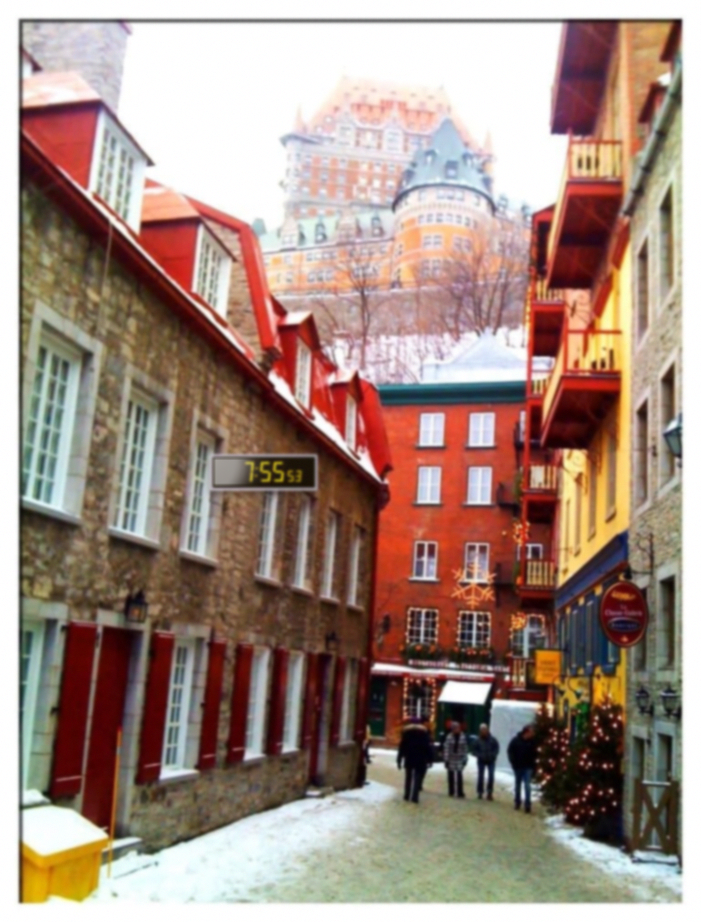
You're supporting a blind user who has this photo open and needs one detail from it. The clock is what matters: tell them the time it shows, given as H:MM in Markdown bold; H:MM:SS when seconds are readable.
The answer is **7:55**
